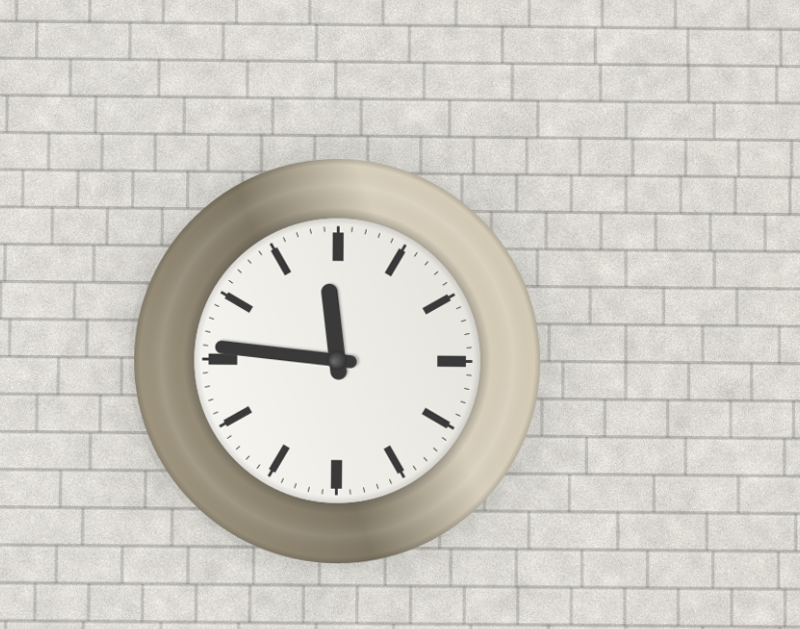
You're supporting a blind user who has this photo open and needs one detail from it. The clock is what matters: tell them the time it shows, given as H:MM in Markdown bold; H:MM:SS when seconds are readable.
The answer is **11:46**
